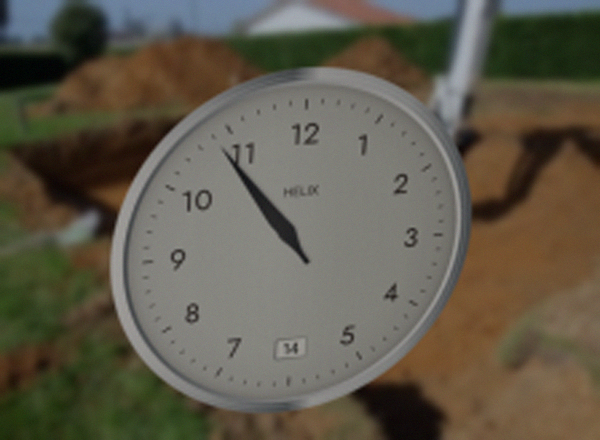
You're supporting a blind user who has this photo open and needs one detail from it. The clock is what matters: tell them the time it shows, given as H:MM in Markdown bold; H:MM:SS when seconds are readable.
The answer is **10:54**
